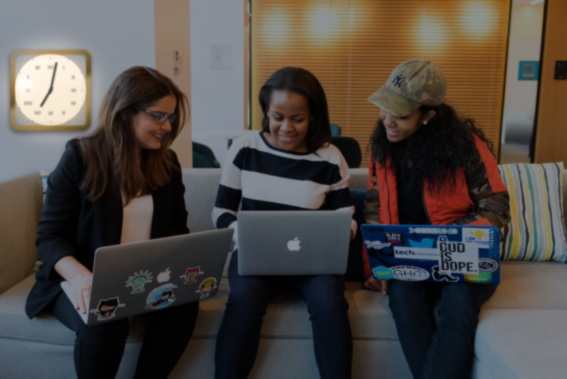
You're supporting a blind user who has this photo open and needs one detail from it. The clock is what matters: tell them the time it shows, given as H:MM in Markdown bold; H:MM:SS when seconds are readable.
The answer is **7:02**
